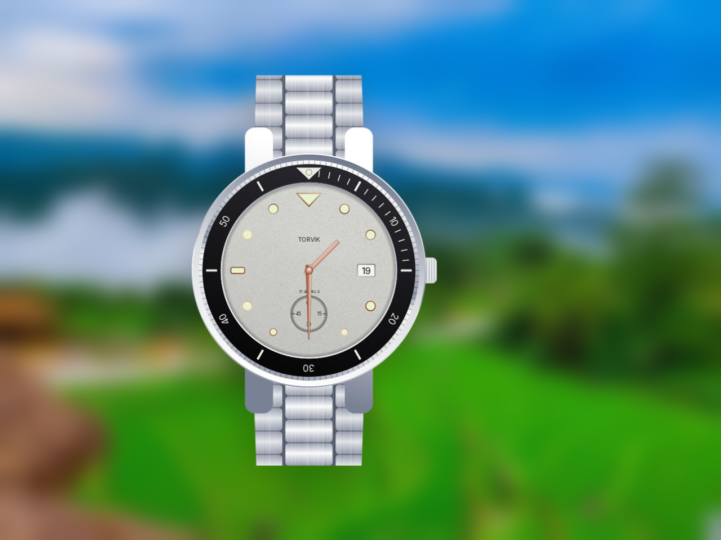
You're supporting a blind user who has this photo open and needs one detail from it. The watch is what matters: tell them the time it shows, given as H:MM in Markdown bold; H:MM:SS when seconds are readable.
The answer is **1:30**
